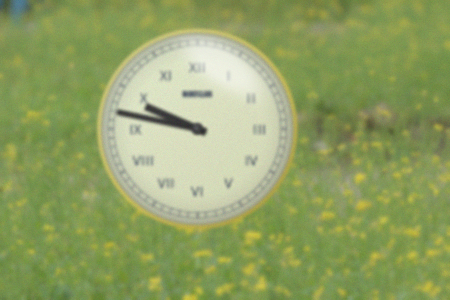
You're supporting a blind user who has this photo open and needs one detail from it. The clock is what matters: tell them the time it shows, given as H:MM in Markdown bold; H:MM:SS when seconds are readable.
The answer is **9:47**
